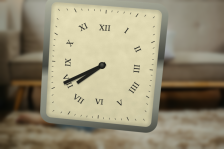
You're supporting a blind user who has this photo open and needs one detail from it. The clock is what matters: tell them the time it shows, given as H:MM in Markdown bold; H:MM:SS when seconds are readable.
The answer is **7:40**
